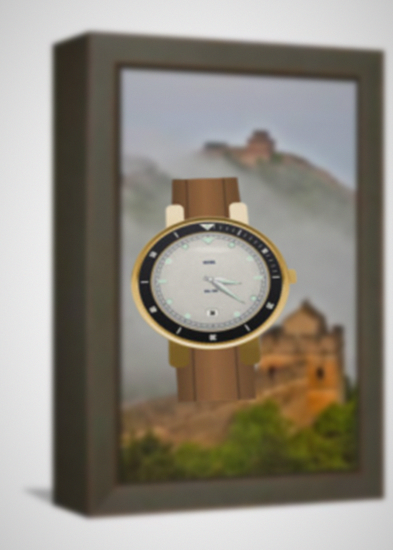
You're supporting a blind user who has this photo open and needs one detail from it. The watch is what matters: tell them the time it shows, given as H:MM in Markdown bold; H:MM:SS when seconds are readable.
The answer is **3:22**
